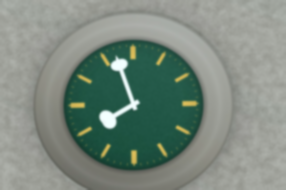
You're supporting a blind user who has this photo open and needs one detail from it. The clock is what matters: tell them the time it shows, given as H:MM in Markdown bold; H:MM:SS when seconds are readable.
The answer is **7:57**
